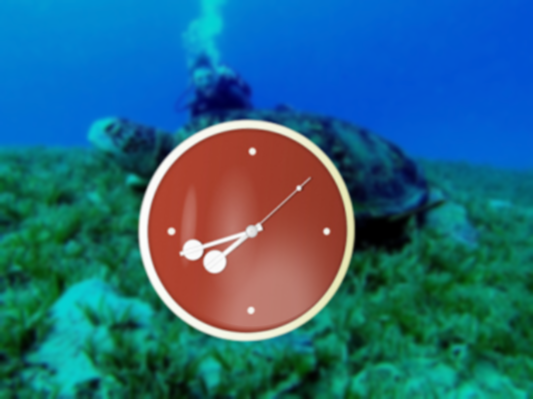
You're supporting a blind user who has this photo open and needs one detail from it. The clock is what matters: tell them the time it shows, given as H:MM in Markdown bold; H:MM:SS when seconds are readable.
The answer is **7:42:08**
